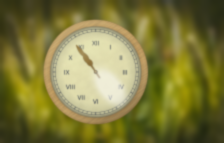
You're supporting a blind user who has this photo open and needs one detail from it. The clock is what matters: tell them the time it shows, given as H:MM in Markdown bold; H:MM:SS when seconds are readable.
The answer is **10:54**
